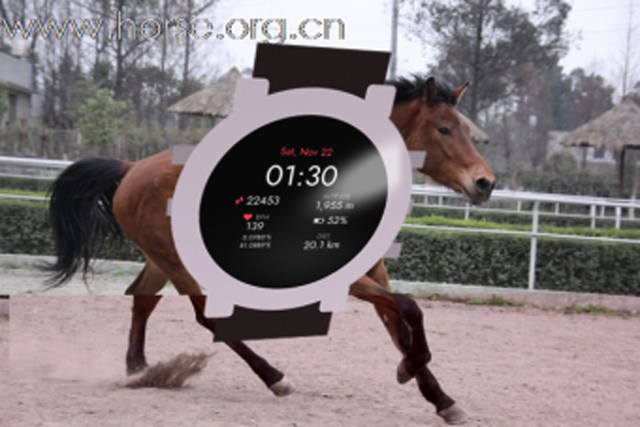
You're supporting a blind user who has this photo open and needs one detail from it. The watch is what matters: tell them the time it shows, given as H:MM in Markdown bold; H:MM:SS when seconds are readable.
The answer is **1:30**
